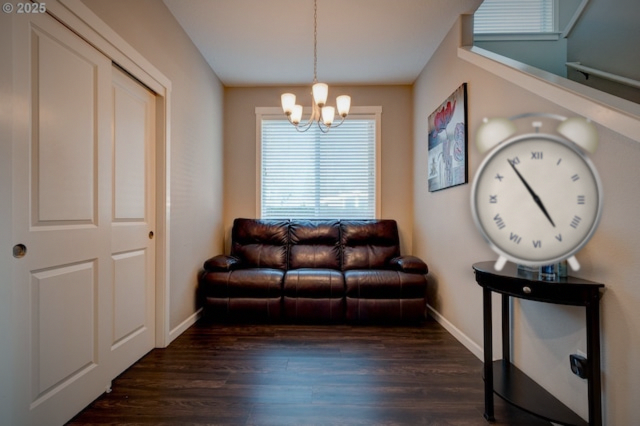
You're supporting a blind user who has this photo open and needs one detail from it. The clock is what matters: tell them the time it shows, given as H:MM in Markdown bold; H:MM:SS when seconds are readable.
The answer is **4:54**
